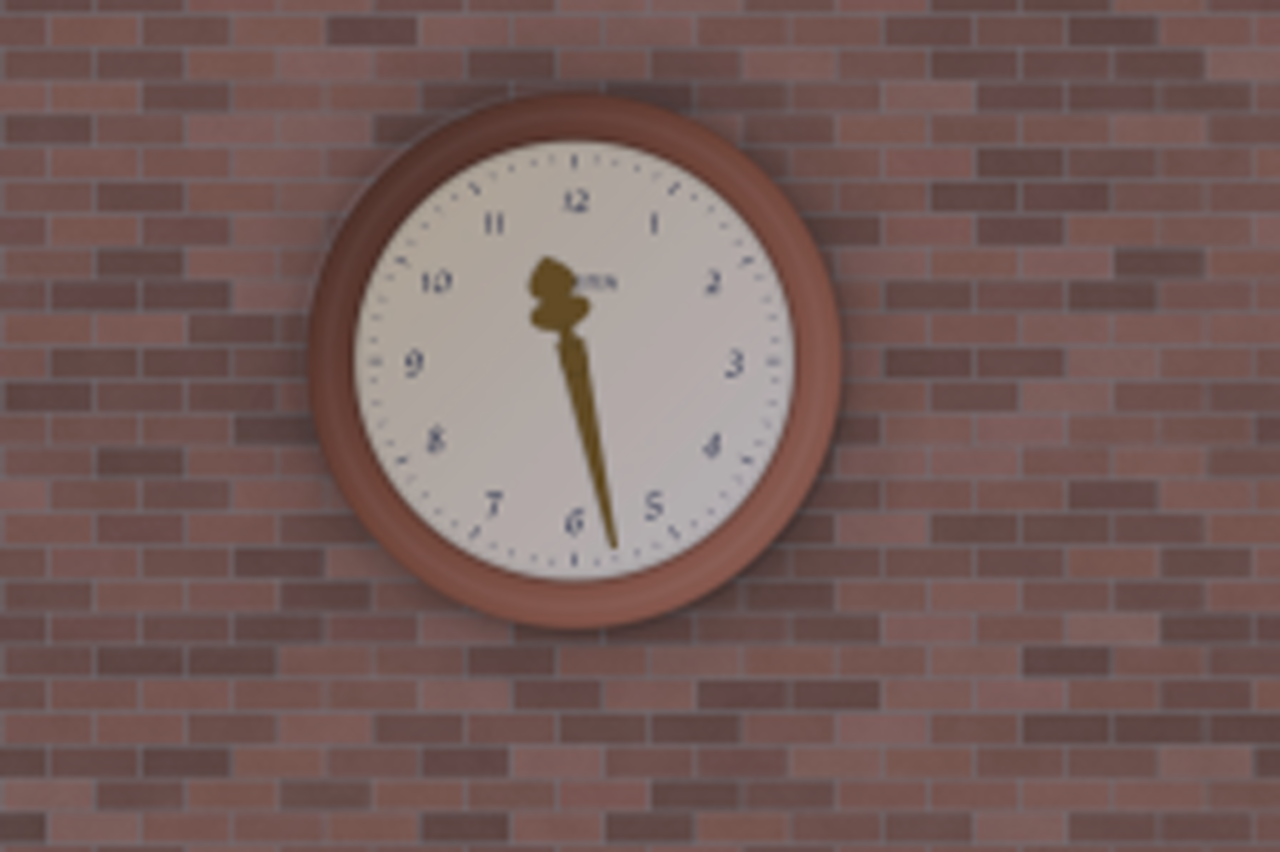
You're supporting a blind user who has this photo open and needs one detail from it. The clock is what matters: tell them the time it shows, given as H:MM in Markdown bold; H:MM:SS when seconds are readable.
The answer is **11:28**
